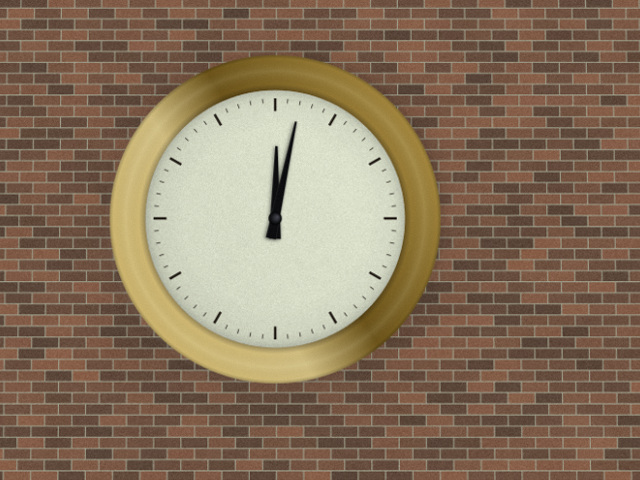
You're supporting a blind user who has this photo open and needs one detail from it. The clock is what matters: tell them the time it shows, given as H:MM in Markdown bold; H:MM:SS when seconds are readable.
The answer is **12:02**
